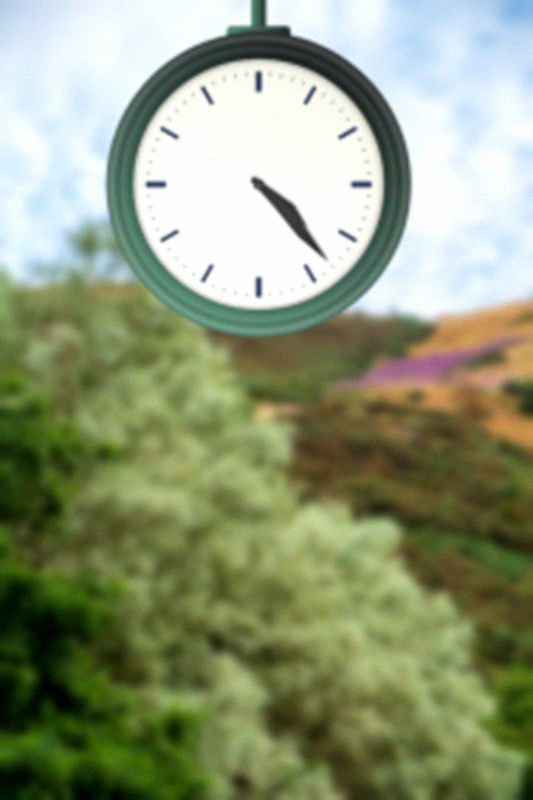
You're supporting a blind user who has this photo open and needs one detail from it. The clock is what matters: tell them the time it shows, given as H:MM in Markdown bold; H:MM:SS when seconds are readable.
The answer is **4:23**
